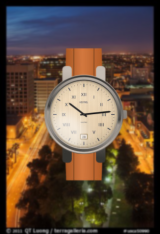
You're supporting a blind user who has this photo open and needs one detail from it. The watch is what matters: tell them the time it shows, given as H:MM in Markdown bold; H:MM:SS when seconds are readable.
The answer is **10:14**
